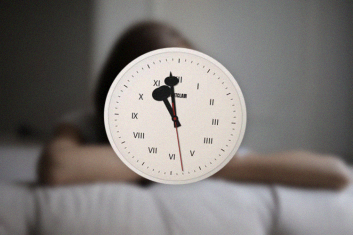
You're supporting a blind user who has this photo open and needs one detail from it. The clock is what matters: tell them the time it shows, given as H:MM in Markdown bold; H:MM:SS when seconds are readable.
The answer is **10:58:28**
